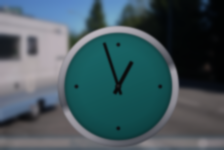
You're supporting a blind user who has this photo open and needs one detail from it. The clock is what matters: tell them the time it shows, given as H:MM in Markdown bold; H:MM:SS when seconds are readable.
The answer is **12:57**
